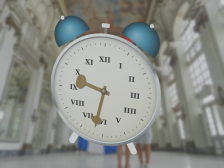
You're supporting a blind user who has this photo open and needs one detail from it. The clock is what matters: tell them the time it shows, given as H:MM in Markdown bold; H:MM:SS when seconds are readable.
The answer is **9:32**
